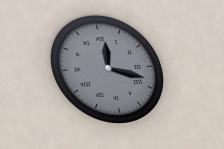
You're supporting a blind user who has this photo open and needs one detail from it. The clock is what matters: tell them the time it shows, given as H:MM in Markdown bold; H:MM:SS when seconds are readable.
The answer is **12:18**
